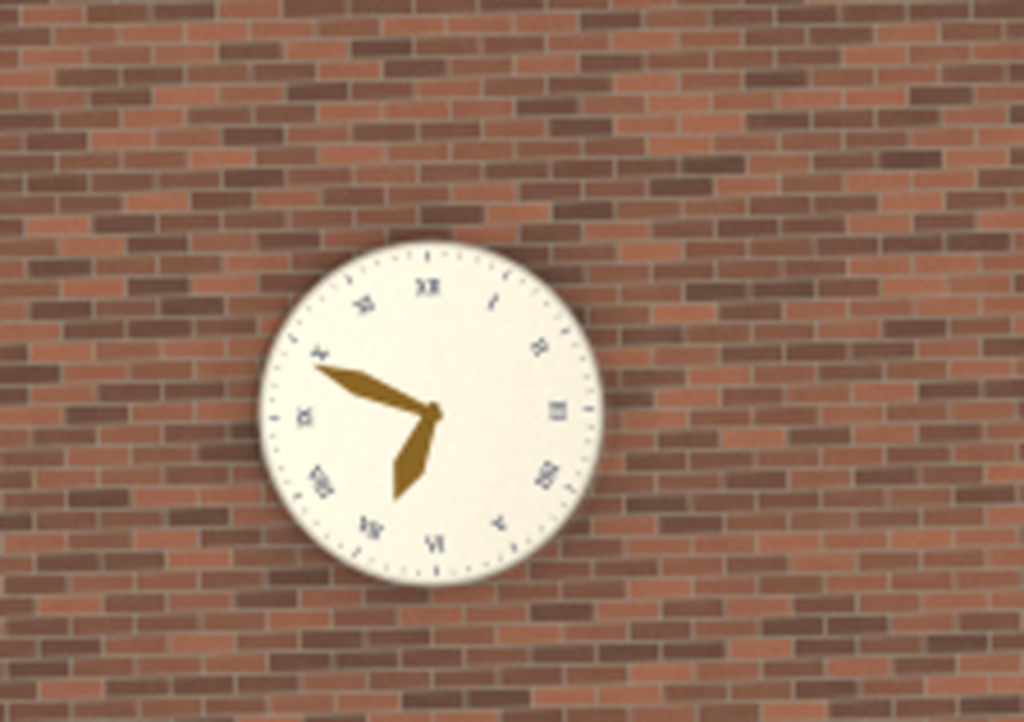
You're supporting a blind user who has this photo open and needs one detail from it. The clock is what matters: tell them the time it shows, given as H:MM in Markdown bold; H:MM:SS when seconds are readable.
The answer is **6:49**
